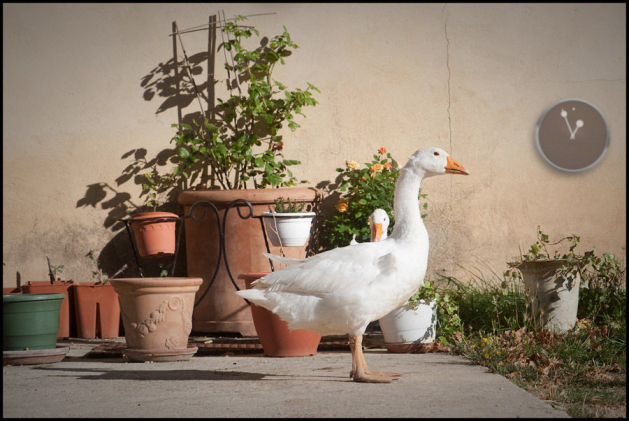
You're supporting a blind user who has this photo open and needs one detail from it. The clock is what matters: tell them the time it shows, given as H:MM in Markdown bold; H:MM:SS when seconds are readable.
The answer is **12:56**
